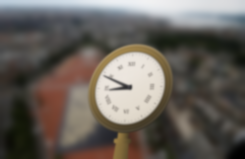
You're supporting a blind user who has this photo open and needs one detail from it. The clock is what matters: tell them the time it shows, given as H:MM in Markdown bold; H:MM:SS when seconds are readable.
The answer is **8:49**
